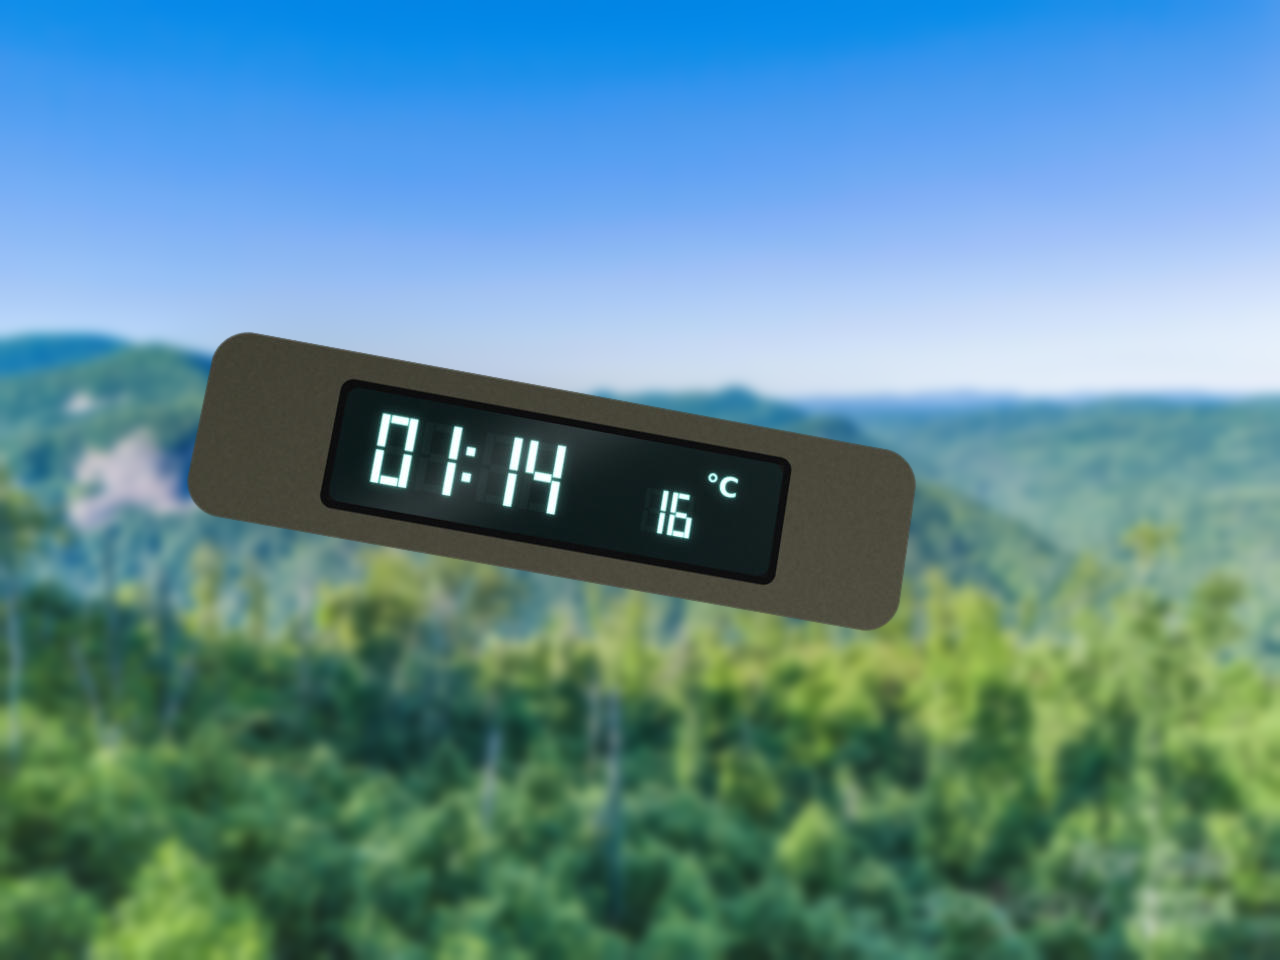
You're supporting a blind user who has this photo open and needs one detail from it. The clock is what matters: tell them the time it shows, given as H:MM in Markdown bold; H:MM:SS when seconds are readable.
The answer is **1:14**
